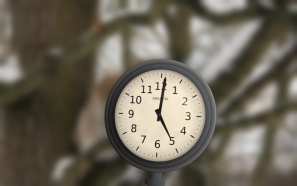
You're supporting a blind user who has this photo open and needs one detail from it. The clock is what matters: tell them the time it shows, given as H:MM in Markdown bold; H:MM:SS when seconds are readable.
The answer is **5:01**
